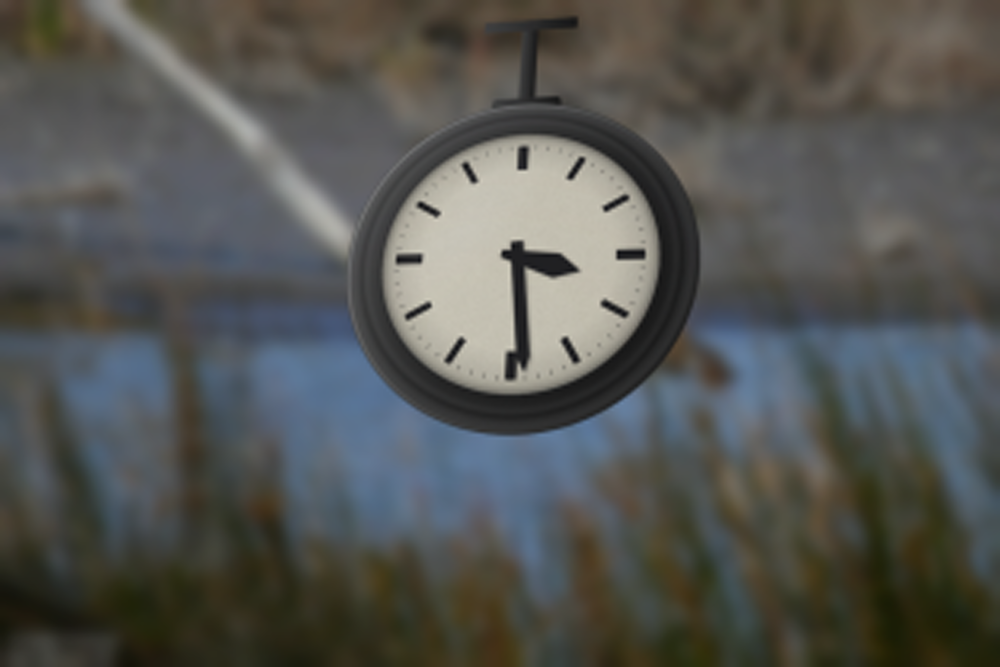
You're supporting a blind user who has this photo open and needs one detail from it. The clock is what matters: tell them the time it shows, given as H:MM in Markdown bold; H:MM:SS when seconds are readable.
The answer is **3:29**
